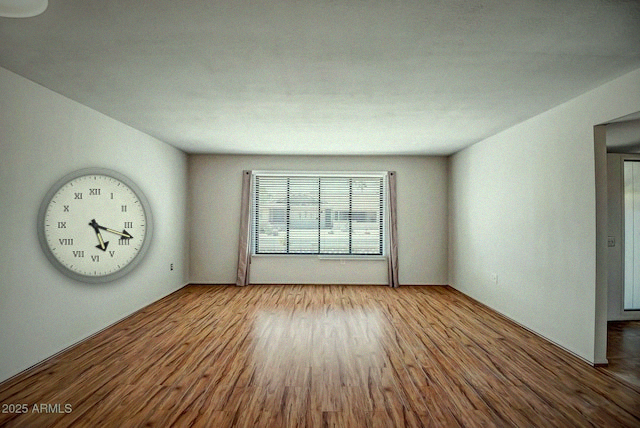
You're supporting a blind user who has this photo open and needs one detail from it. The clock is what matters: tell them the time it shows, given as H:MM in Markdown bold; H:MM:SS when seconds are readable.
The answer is **5:18**
